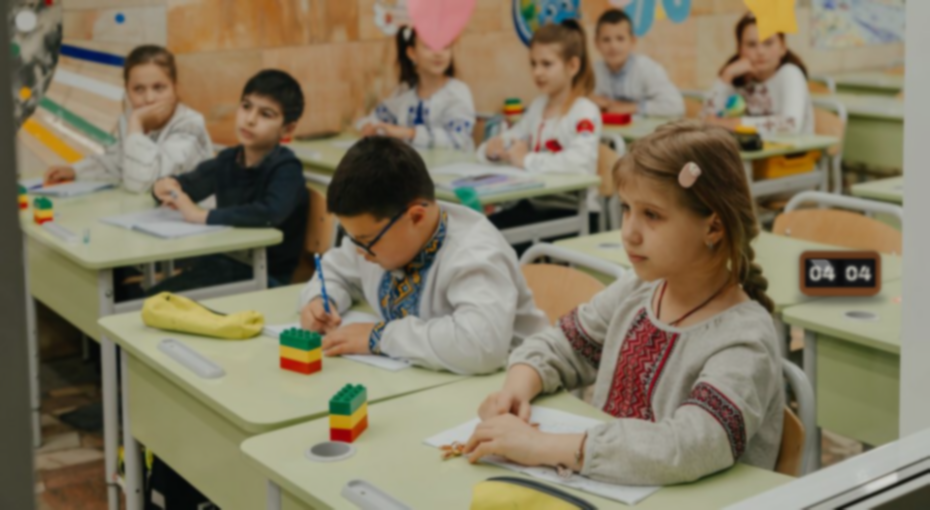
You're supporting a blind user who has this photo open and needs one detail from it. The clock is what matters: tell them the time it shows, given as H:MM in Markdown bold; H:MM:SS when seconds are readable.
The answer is **4:04**
